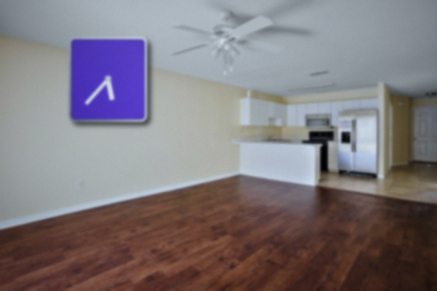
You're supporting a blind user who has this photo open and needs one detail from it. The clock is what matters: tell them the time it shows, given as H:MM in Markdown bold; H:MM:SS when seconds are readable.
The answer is **5:37**
